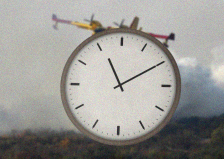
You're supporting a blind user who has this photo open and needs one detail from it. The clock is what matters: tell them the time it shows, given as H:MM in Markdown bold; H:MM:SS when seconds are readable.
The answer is **11:10**
